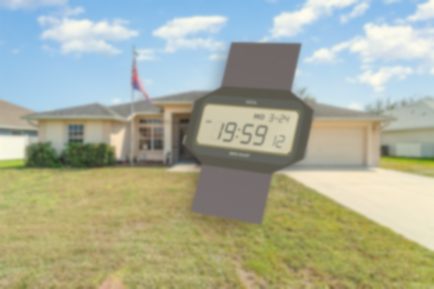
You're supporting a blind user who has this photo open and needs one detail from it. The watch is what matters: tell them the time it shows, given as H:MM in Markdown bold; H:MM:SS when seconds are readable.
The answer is **19:59:12**
